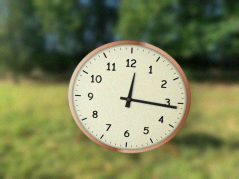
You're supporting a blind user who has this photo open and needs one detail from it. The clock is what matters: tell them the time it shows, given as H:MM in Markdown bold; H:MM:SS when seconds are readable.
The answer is **12:16**
